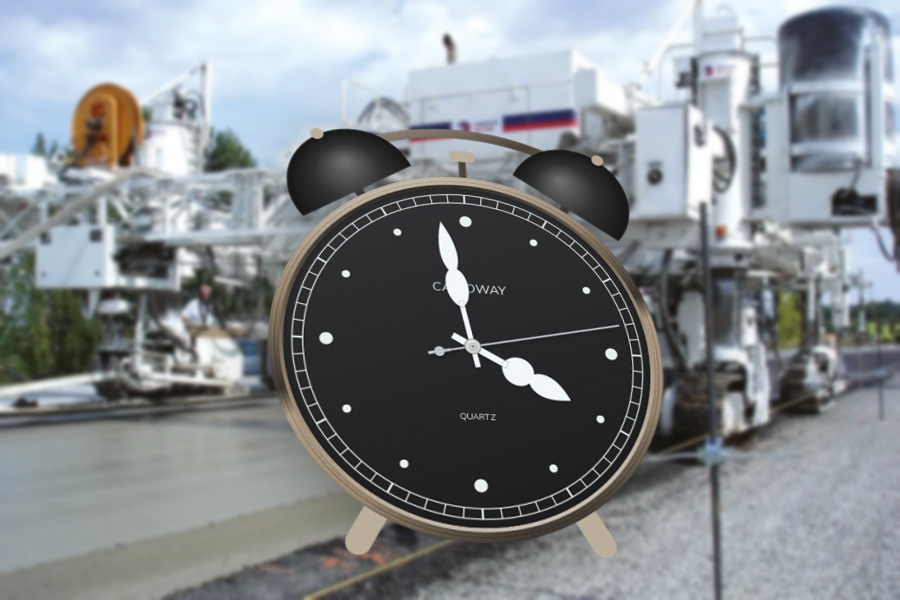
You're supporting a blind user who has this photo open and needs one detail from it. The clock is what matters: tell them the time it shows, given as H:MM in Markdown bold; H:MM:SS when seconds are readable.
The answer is **3:58:13**
